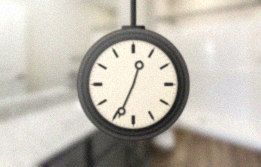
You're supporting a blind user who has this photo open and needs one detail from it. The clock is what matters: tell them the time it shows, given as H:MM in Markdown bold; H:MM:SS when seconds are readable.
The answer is **12:34**
